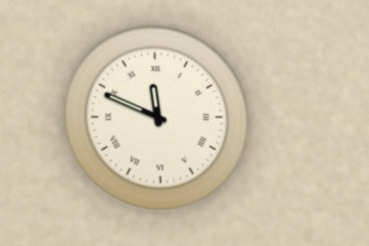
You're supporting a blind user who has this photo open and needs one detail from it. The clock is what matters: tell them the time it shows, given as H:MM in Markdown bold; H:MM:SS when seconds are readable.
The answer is **11:49**
